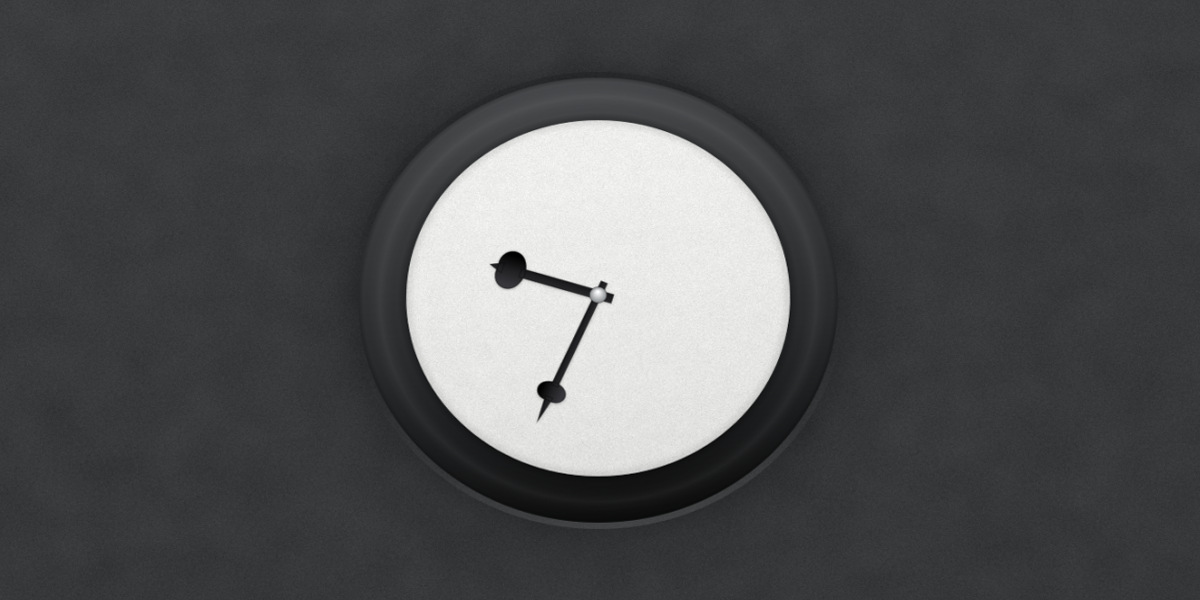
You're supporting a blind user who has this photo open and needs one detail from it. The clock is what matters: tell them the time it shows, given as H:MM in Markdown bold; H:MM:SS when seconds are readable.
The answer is **9:34**
